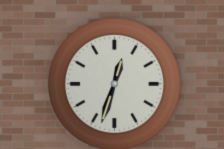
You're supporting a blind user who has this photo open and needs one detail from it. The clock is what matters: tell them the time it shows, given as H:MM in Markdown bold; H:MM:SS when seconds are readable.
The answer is **12:33**
